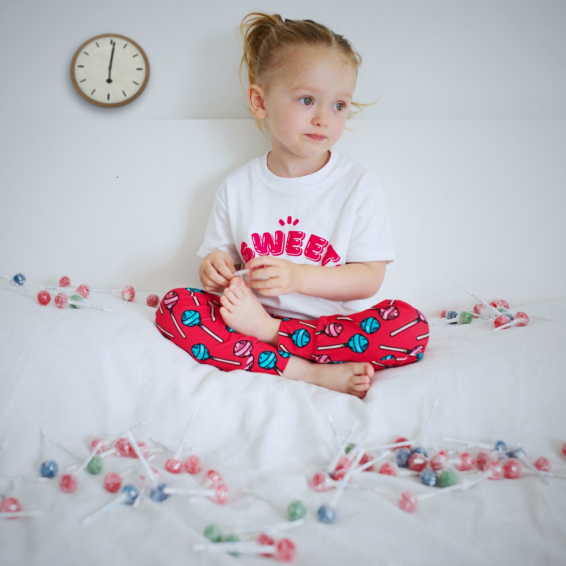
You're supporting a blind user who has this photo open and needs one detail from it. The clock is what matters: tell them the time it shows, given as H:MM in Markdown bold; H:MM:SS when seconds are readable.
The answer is **6:01**
